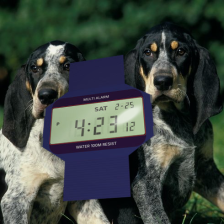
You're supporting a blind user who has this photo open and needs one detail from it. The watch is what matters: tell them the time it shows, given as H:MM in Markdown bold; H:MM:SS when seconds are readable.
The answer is **4:23:12**
